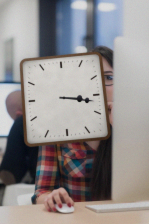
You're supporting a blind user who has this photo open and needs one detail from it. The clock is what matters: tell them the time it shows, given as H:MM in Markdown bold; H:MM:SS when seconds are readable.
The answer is **3:17**
